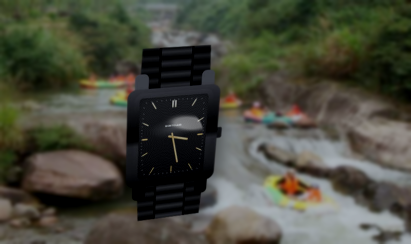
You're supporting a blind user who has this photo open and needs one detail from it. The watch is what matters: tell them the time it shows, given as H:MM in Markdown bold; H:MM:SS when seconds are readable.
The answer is **3:28**
